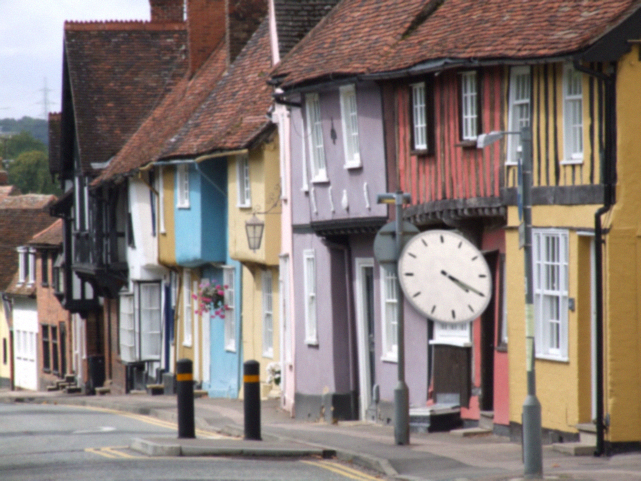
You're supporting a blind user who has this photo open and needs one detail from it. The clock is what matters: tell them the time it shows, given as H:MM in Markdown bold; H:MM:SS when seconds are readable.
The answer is **4:20**
